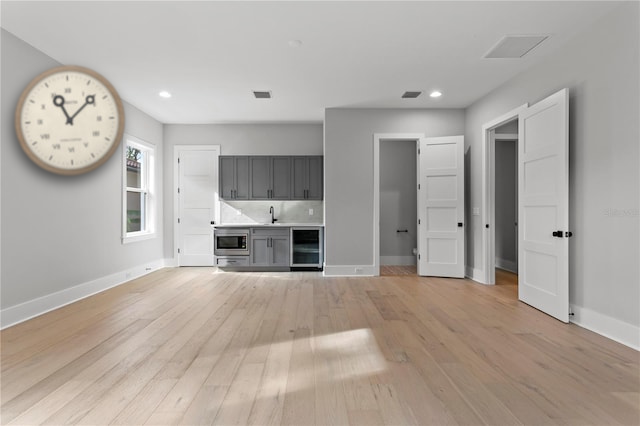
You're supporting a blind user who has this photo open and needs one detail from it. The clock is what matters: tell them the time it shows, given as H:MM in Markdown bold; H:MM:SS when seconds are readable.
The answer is **11:08**
